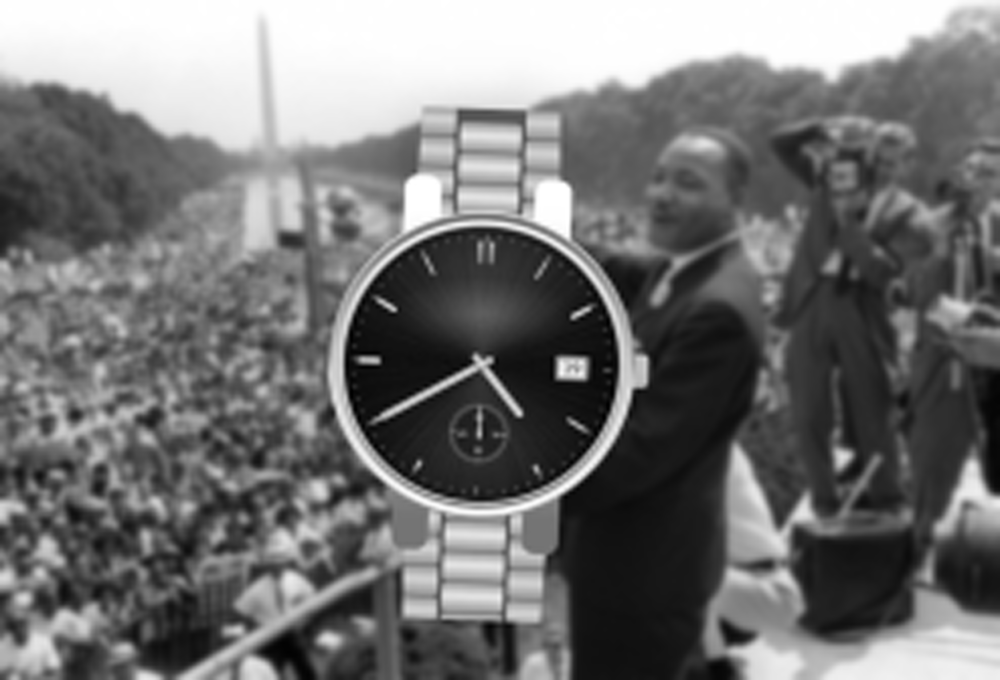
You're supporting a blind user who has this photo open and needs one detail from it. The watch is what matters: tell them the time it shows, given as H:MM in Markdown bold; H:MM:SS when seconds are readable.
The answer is **4:40**
